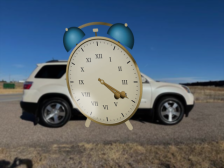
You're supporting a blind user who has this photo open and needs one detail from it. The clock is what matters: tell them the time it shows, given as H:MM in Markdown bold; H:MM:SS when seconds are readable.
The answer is **4:20**
